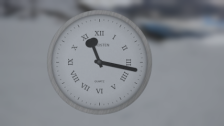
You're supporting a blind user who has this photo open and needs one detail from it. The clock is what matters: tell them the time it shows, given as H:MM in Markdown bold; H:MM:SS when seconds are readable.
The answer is **11:17**
